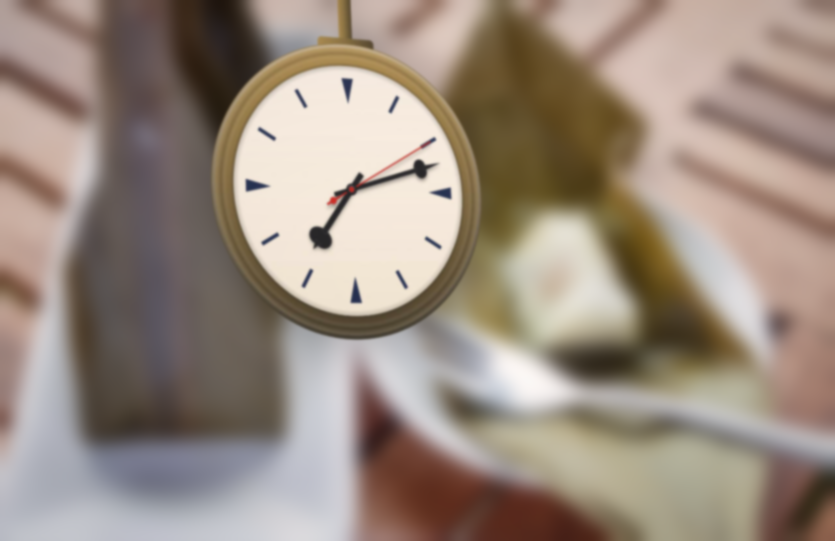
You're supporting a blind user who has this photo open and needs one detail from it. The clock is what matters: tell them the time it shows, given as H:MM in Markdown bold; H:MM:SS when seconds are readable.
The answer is **7:12:10**
